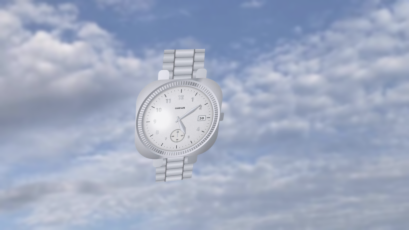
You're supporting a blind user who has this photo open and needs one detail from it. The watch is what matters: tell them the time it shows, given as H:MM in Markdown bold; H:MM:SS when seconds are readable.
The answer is **5:09**
